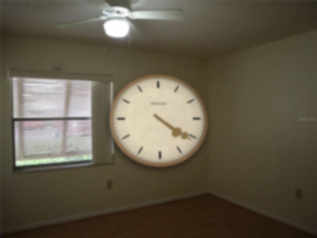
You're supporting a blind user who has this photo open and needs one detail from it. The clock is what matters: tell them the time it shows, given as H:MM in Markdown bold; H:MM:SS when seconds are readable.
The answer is **4:21**
